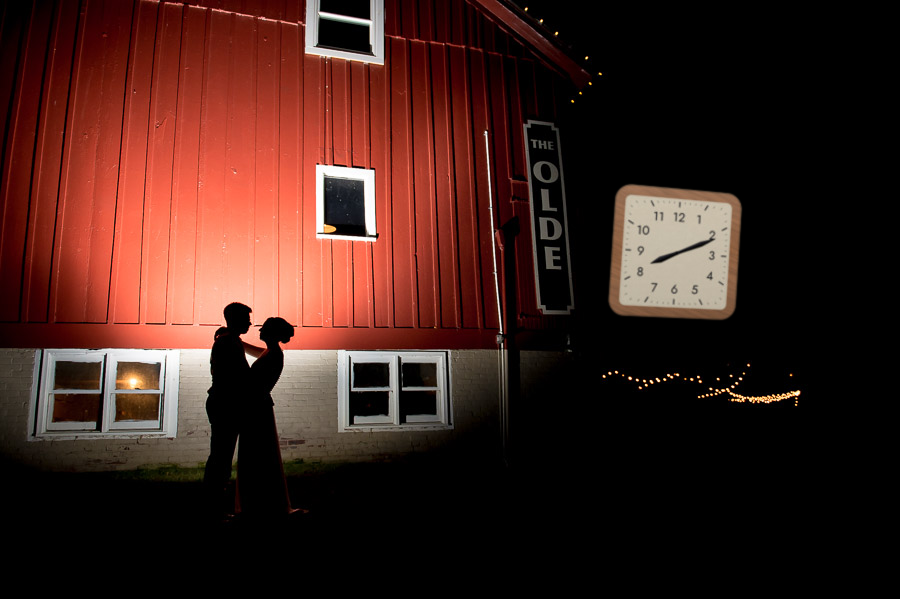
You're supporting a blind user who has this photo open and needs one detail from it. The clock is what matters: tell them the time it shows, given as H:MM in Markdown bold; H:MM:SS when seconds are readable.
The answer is **8:11**
